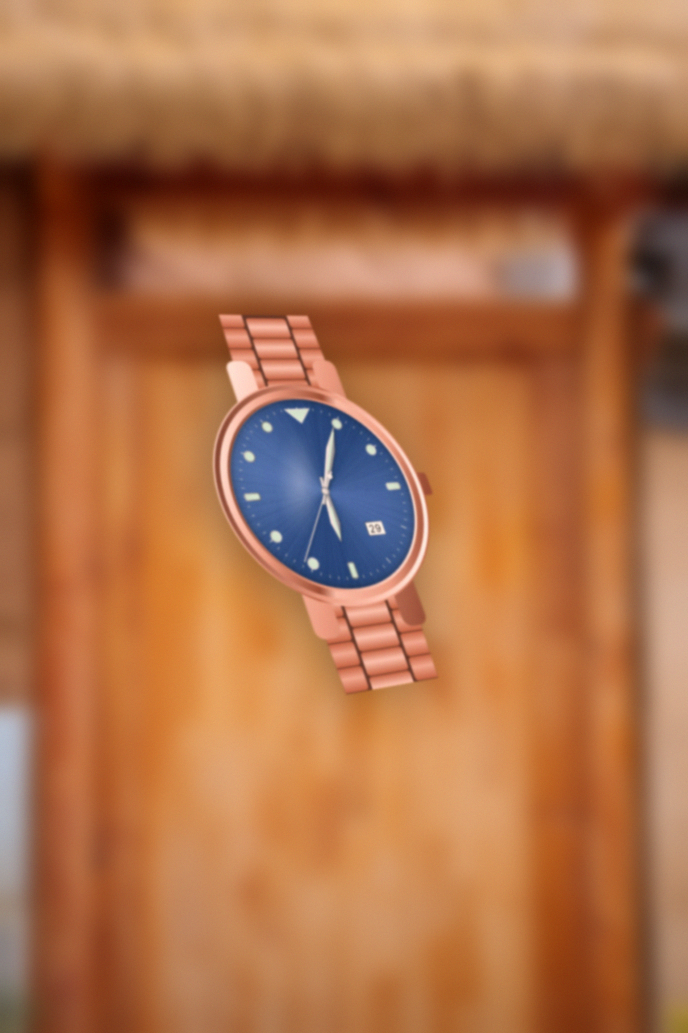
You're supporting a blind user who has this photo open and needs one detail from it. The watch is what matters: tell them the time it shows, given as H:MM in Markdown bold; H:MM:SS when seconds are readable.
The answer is **6:04:36**
